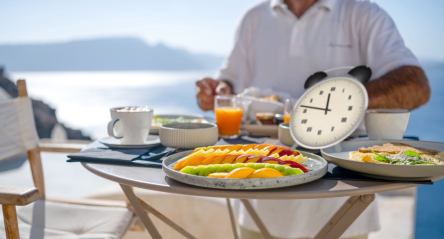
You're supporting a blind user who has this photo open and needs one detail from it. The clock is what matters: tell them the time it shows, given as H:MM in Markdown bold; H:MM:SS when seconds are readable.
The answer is **11:47**
